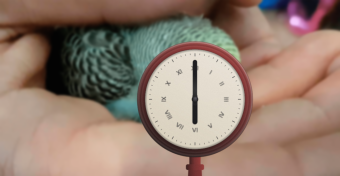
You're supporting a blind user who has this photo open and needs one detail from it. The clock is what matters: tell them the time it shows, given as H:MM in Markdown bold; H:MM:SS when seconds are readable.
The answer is **6:00**
